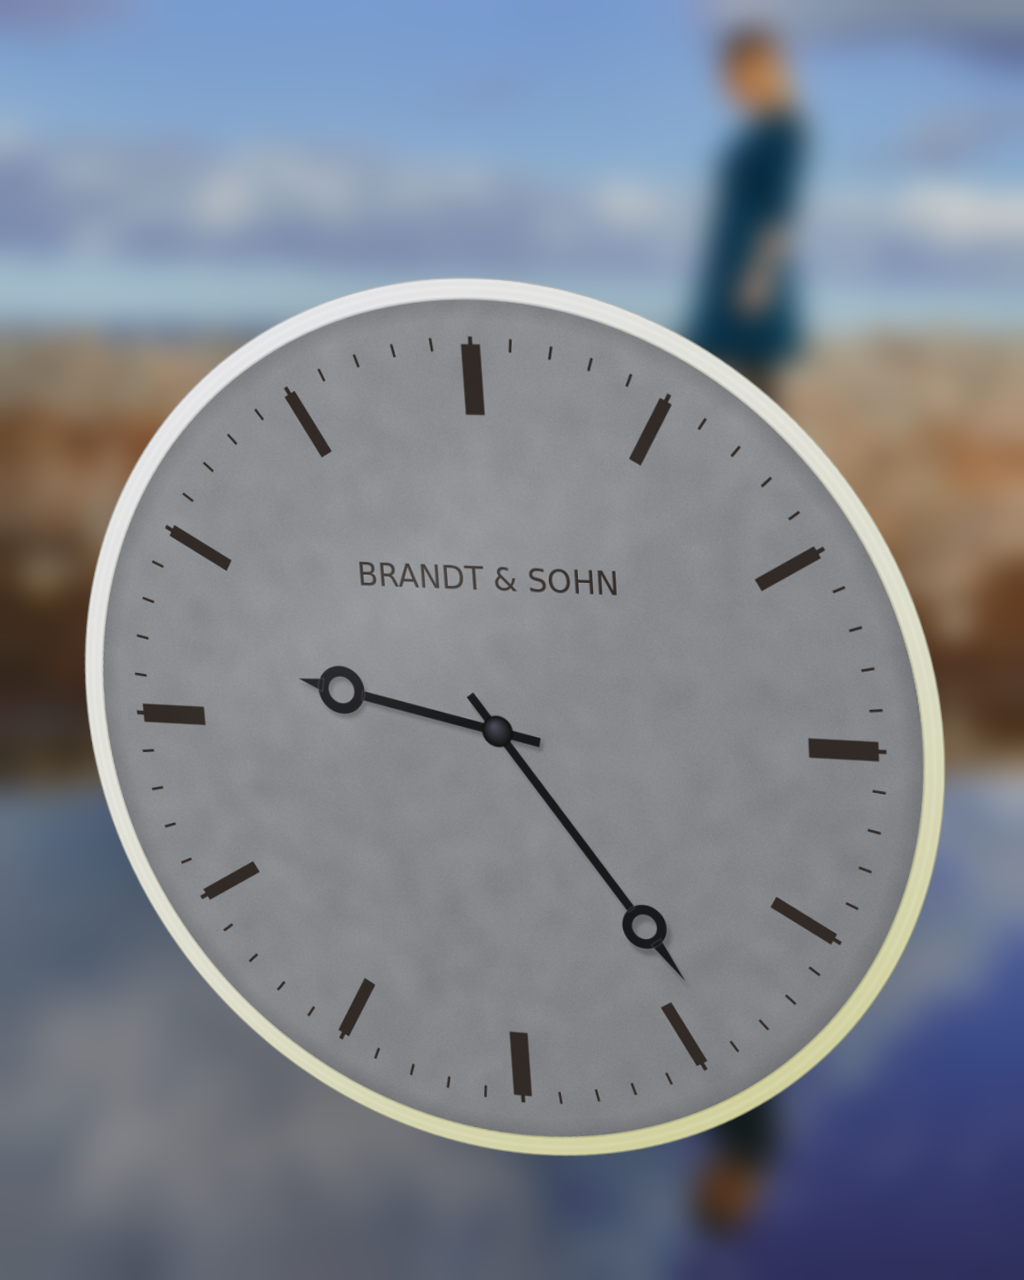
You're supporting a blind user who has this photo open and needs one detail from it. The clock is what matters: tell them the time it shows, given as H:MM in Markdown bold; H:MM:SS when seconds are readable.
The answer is **9:24**
